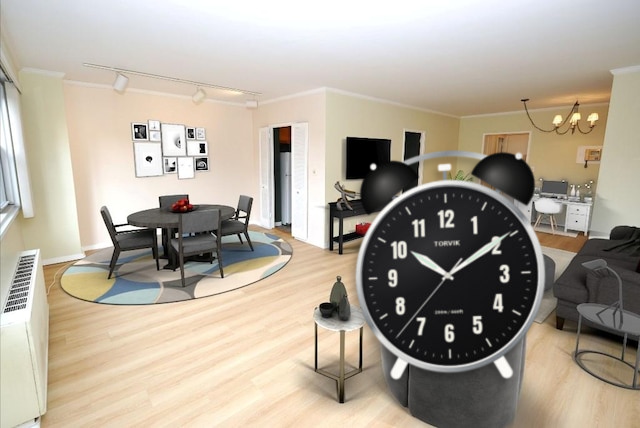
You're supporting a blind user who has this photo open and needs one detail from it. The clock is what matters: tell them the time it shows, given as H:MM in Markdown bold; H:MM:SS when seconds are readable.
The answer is **10:09:37**
